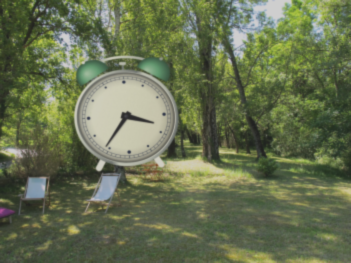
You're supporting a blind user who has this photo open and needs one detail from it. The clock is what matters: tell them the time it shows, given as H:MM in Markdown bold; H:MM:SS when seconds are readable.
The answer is **3:36**
